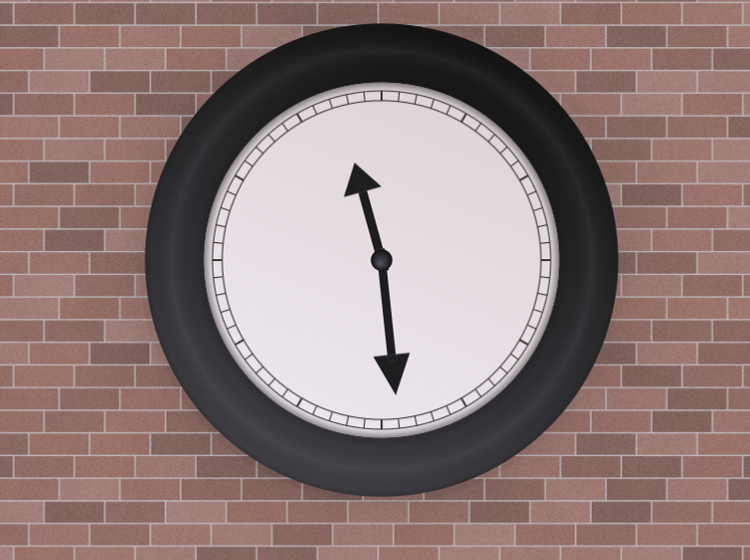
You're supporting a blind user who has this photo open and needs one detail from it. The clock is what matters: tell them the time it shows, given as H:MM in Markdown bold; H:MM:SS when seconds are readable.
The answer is **11:29**
